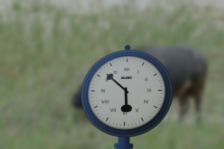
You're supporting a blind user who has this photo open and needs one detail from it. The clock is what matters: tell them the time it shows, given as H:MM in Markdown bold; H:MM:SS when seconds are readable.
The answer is **5:52**
